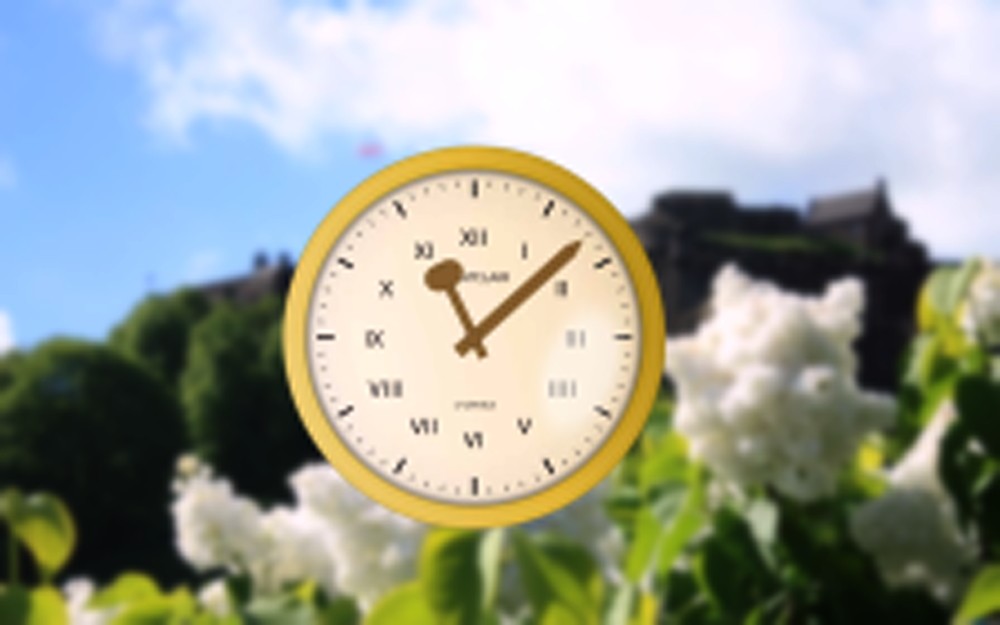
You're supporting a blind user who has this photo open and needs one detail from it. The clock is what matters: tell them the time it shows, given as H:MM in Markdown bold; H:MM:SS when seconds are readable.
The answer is **11:08**
